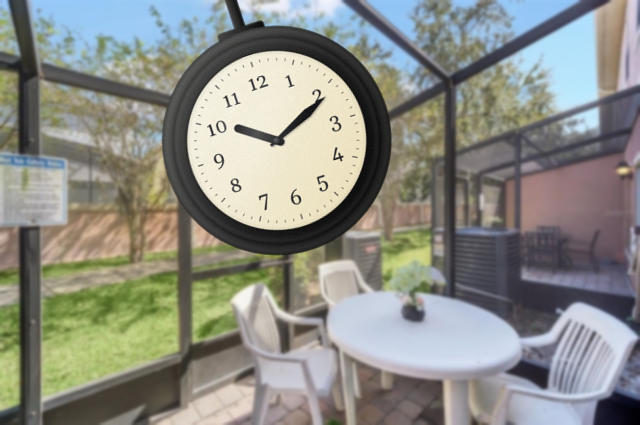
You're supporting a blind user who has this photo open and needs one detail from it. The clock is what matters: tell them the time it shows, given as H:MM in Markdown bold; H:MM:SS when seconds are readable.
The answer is **10:11**
